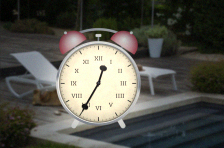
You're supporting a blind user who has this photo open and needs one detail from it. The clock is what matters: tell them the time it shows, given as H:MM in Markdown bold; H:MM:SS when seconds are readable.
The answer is **12:35**
